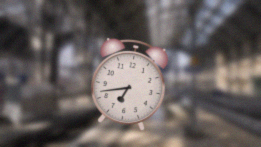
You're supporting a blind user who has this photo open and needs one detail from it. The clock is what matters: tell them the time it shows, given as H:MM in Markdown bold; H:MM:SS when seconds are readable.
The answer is **6:42**
